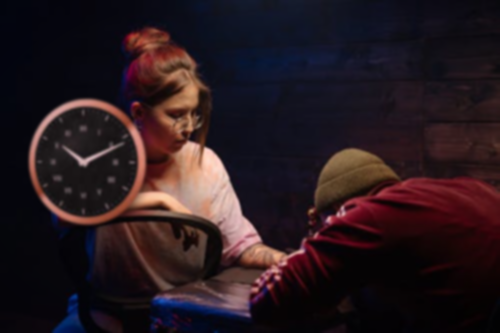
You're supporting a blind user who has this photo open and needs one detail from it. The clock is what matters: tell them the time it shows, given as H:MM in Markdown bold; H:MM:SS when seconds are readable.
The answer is **10:11**
